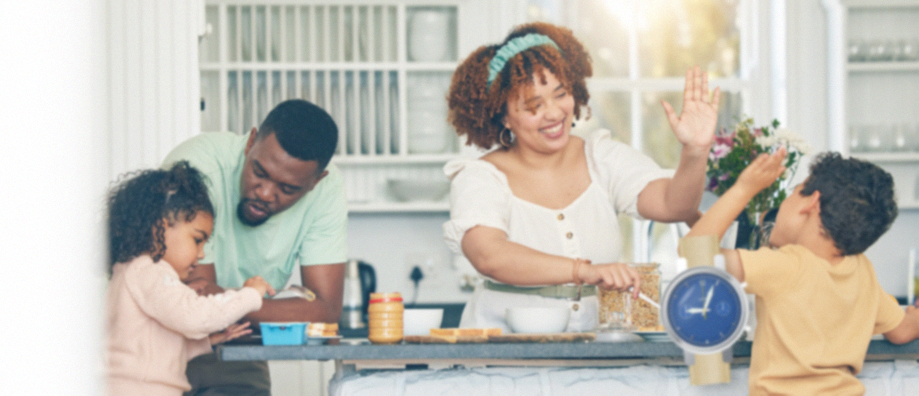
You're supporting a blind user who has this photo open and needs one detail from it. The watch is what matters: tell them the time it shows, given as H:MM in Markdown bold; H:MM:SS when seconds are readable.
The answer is **9:04**
